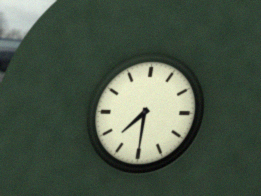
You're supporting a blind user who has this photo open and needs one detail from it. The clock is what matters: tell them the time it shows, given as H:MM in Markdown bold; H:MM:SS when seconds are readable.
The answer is **7:30**
